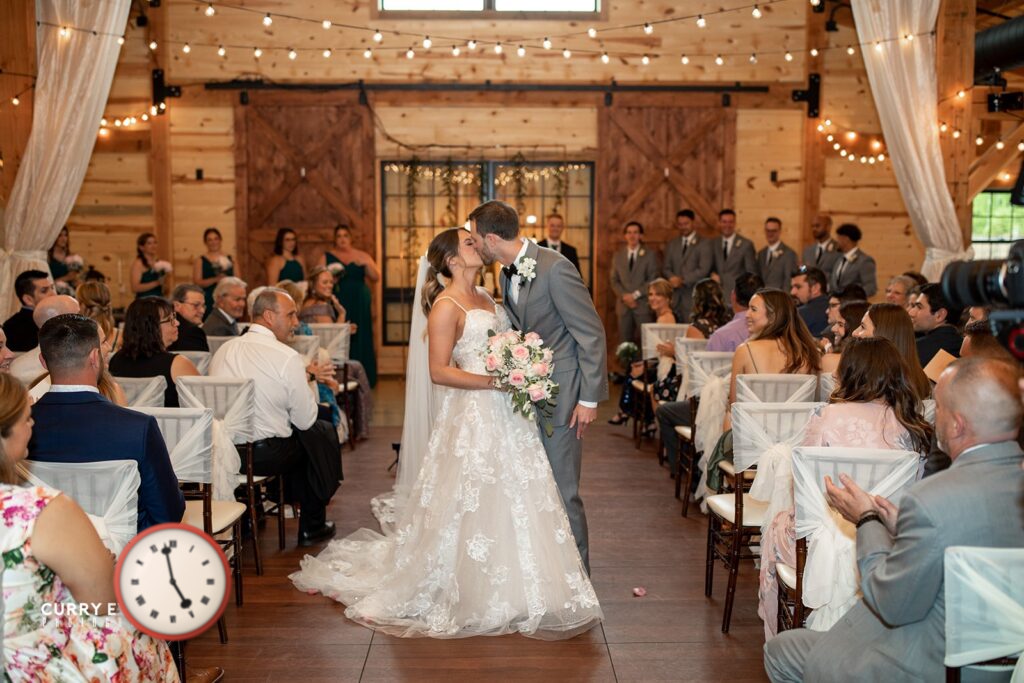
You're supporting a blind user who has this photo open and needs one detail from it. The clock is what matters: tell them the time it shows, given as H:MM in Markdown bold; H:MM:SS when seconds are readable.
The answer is **4:58**
